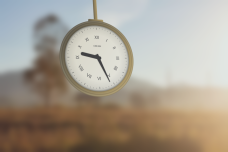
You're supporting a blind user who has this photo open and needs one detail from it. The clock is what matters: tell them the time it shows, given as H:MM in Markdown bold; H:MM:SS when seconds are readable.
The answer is **9:26**
